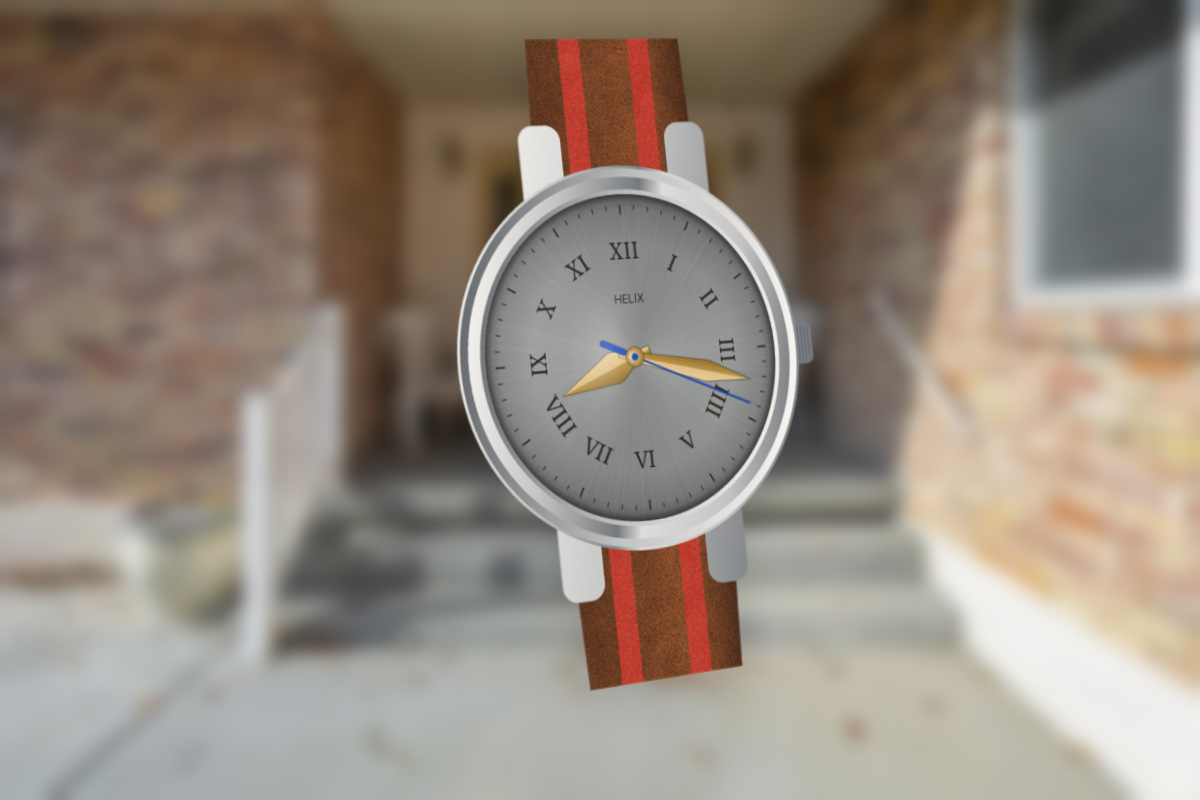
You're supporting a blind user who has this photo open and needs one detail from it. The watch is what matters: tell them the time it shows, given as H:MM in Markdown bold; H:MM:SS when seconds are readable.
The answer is **8:17:19**
